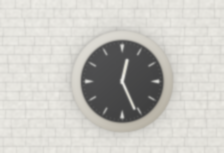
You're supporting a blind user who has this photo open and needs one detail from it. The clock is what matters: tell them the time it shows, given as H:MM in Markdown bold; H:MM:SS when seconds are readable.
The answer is **12:26**
